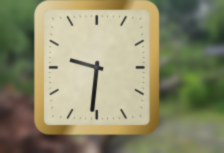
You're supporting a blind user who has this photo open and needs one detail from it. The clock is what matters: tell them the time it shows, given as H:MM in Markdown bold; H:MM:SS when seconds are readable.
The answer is **9:31**
